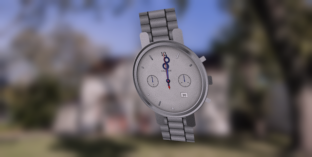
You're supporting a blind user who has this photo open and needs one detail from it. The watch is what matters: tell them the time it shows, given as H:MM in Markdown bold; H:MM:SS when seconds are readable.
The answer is **12:01**
